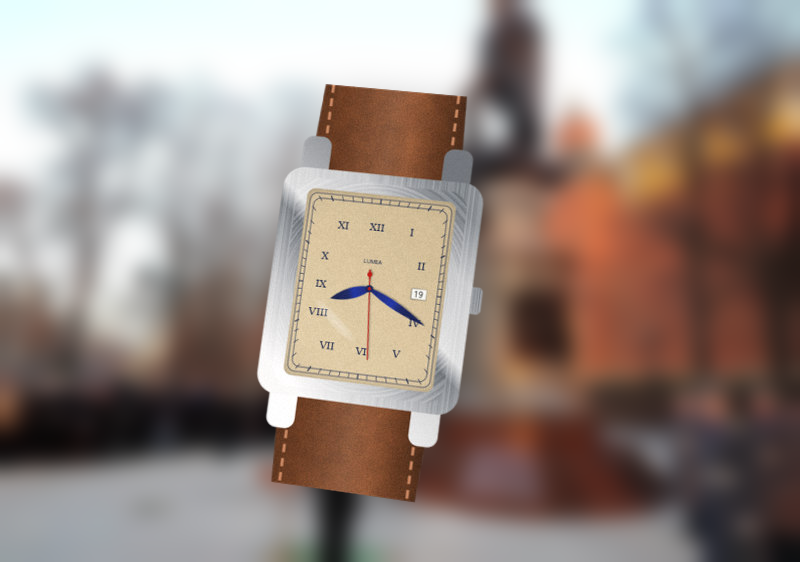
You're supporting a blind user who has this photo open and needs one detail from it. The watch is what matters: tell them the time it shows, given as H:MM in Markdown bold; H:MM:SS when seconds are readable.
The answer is **8:19:29**
